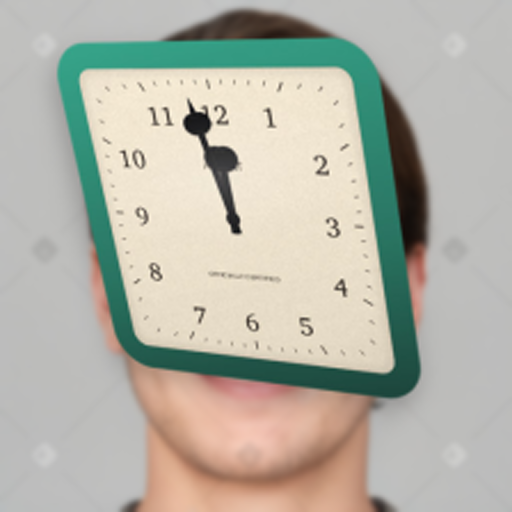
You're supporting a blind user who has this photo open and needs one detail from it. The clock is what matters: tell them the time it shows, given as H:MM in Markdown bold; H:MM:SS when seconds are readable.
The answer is **11:58**
